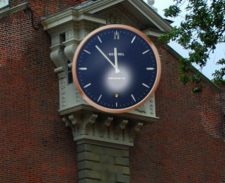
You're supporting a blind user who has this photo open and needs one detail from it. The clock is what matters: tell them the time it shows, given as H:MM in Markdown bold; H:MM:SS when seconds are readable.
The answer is **11:53**
